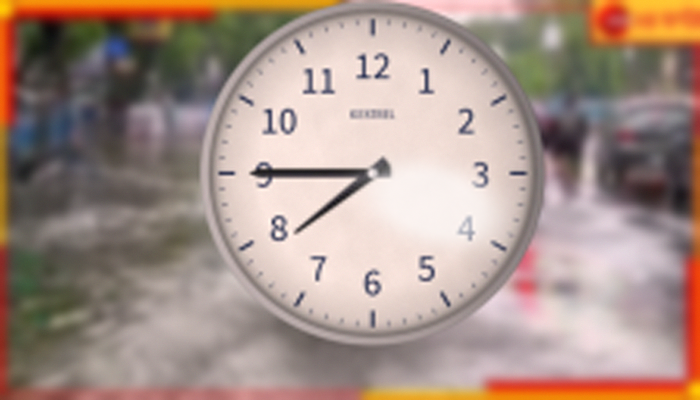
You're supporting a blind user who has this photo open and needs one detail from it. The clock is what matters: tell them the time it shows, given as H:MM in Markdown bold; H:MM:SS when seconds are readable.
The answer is **7:45**
